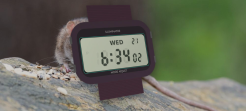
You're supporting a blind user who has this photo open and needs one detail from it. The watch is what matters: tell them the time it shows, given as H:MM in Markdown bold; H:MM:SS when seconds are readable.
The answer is **6:34:02**
